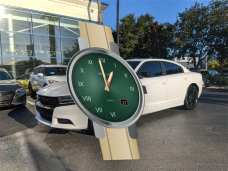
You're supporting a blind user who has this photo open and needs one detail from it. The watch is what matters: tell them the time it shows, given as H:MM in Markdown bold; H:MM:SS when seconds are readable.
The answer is **12:59**
